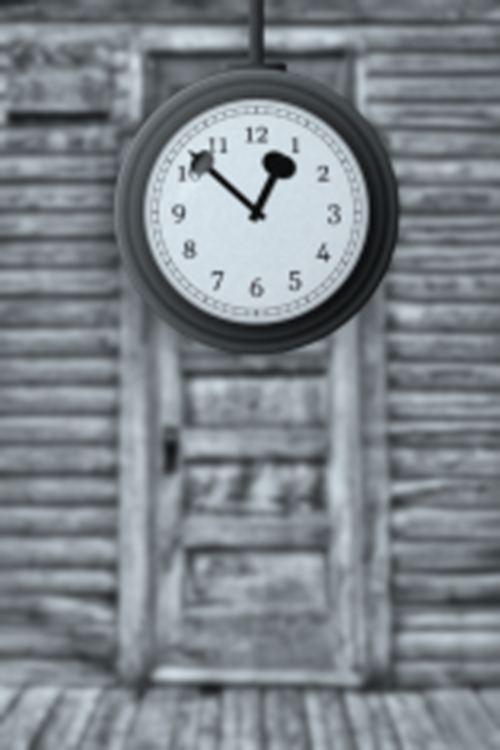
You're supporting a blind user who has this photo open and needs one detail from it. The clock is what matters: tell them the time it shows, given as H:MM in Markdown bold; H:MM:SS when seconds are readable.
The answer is **12:52**
